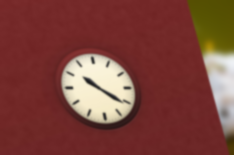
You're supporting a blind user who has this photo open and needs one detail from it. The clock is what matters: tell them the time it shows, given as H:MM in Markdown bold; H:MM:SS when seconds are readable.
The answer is **10:21**
